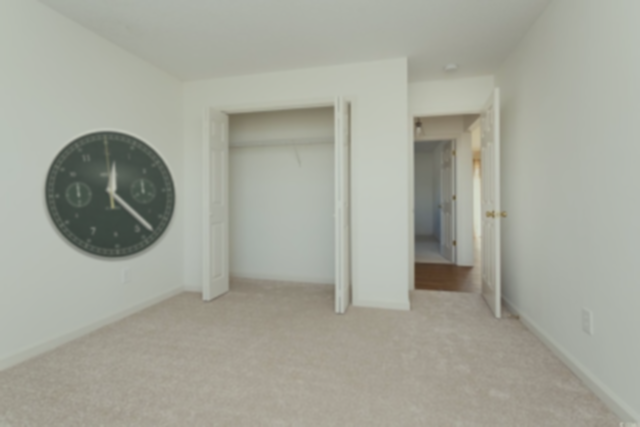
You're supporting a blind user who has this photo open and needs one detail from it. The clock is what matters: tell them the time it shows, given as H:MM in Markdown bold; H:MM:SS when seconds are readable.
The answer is **12:23**
